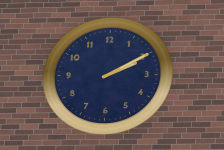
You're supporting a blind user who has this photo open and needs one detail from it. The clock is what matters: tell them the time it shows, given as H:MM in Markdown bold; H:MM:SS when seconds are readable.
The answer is **2:10**
